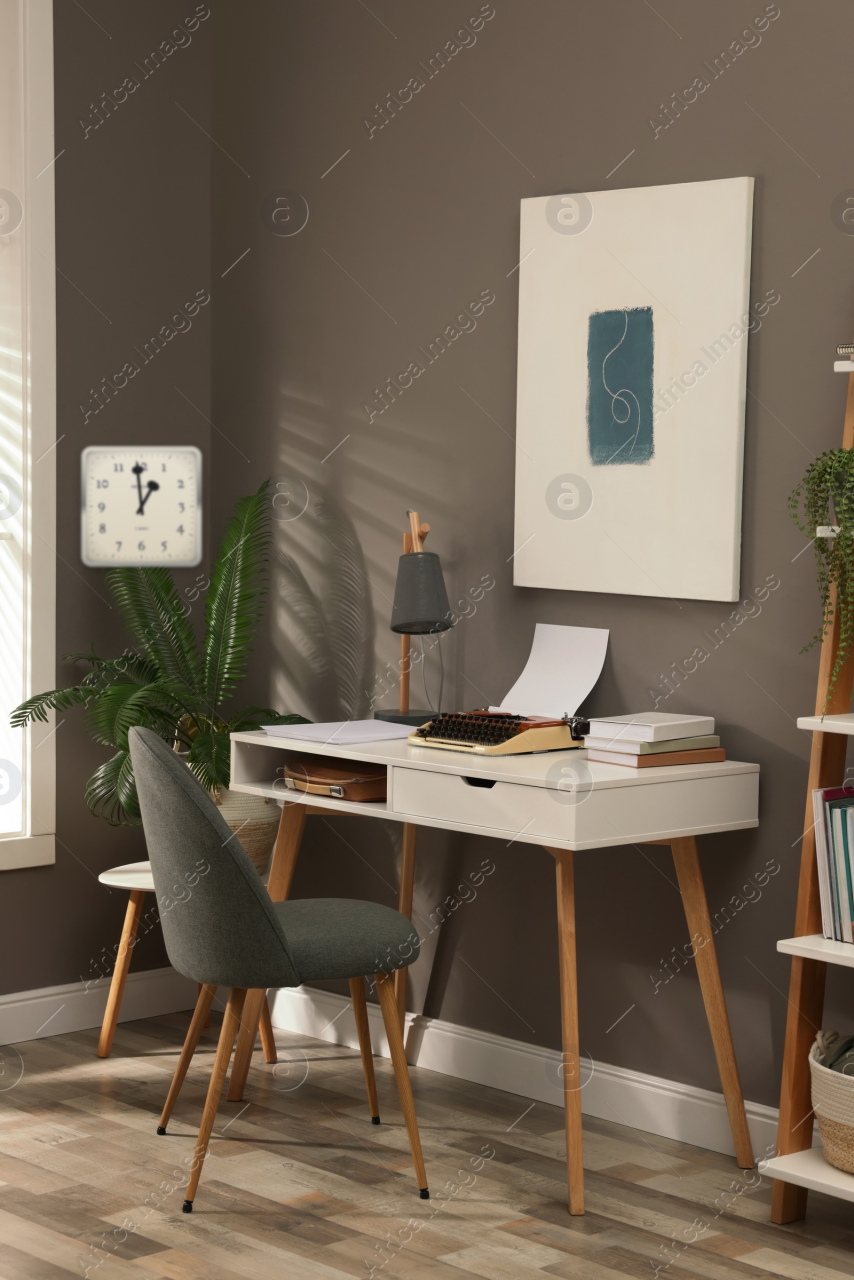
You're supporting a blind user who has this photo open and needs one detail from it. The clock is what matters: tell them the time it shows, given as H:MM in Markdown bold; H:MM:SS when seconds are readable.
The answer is **12:59**
